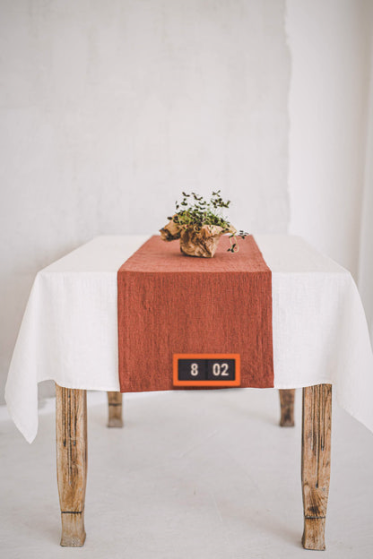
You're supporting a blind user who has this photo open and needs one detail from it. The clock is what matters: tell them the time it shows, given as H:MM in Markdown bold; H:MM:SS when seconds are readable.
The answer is **8:02**
